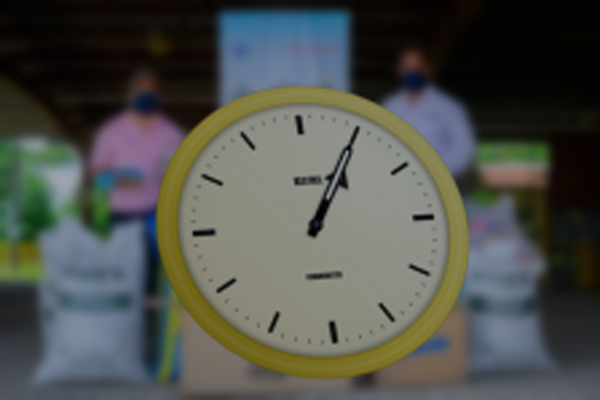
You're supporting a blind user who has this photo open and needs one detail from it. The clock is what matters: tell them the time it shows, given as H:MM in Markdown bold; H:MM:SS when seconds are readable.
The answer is **1:05**
